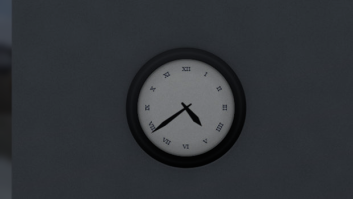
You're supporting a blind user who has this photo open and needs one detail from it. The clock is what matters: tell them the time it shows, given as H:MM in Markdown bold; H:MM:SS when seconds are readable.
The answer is **4:39**
